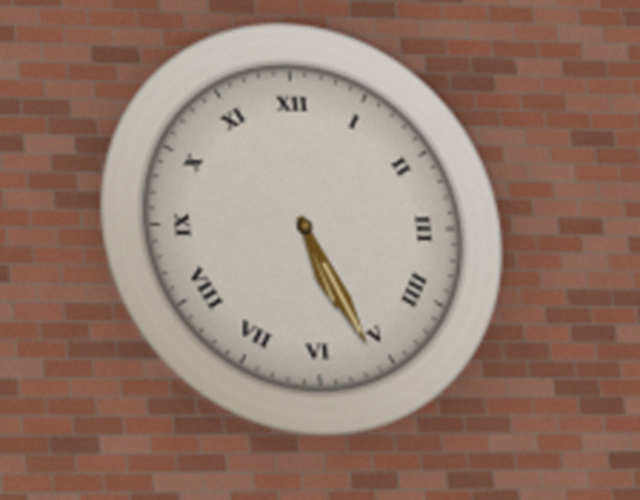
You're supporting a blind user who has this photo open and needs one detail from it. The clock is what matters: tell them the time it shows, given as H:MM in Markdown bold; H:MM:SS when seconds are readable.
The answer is **5:26**
